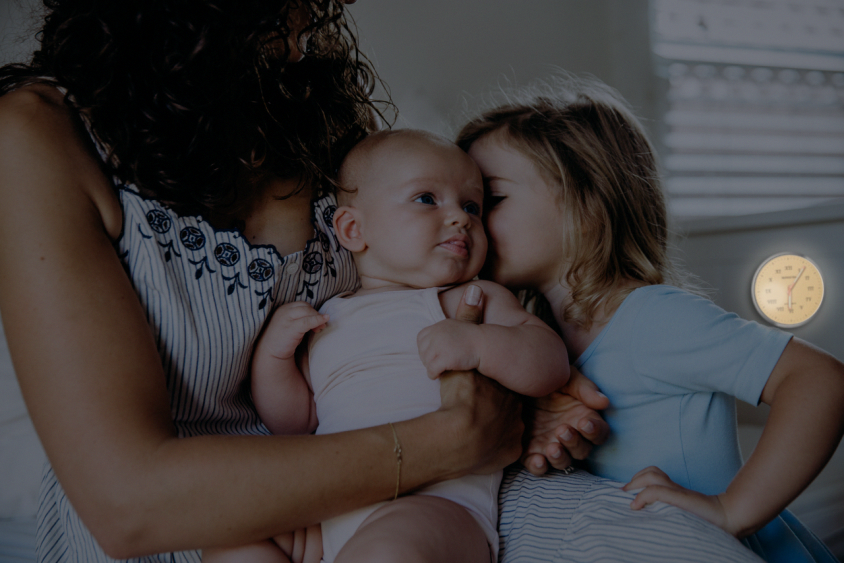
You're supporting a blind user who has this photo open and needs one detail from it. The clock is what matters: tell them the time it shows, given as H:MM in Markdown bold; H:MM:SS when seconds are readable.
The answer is **6:06**
